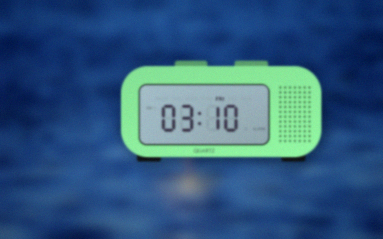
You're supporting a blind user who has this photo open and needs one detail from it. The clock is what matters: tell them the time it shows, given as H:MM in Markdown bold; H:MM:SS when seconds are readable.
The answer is **3:10**
